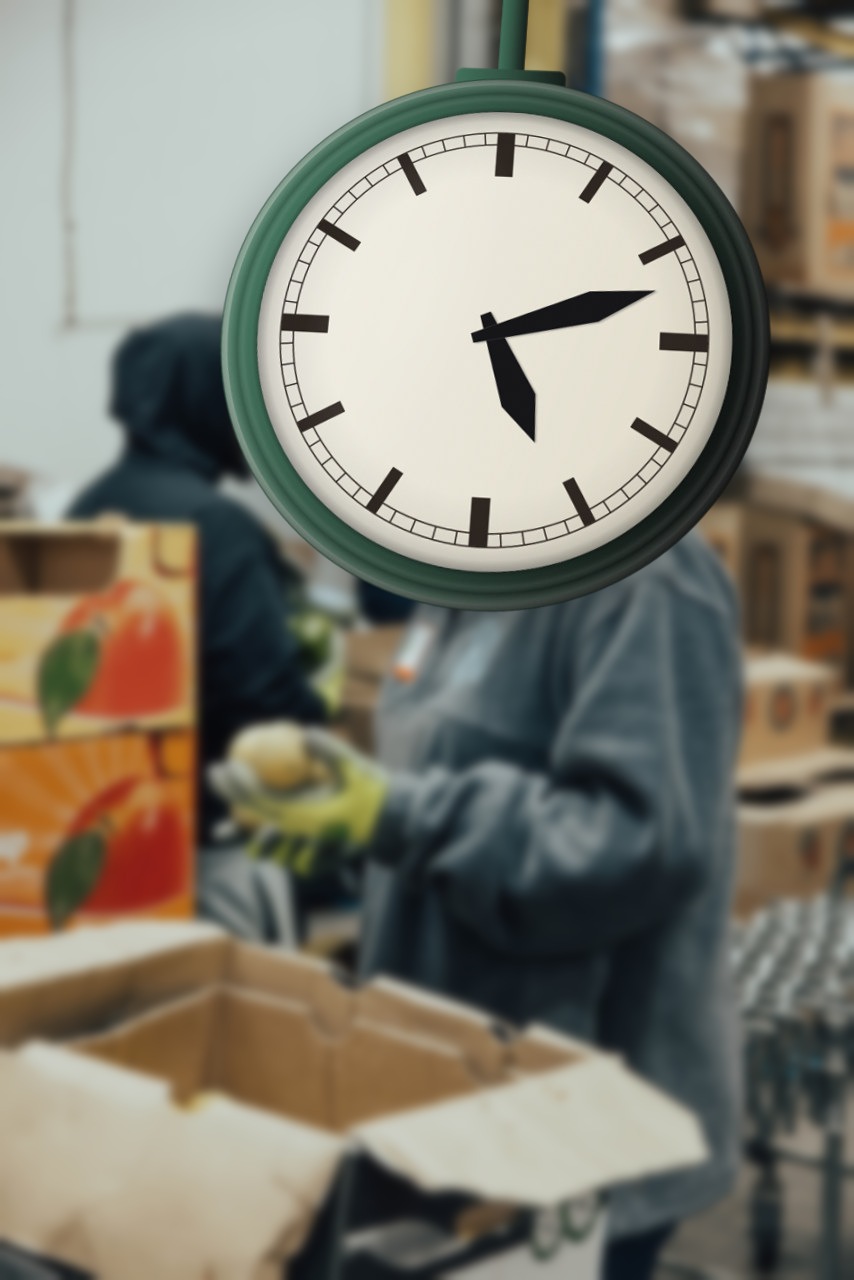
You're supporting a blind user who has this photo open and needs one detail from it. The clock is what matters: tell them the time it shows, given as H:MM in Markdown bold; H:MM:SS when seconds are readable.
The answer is **5:12**
